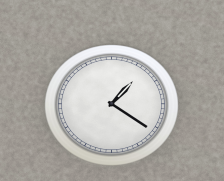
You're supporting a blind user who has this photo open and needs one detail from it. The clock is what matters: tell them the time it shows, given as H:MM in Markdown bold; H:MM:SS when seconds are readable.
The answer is **1:21**
